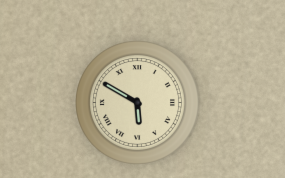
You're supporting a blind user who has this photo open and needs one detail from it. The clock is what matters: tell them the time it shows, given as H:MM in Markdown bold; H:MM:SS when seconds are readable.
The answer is **5:50**
